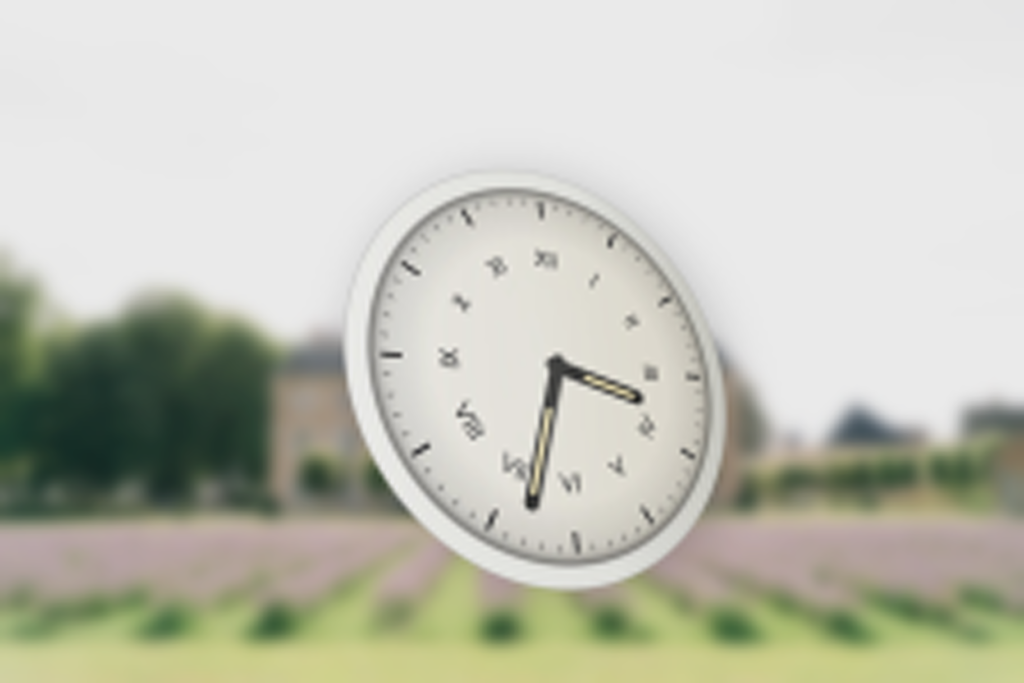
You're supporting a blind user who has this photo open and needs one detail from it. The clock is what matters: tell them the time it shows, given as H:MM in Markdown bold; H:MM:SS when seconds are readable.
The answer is **3:33**
